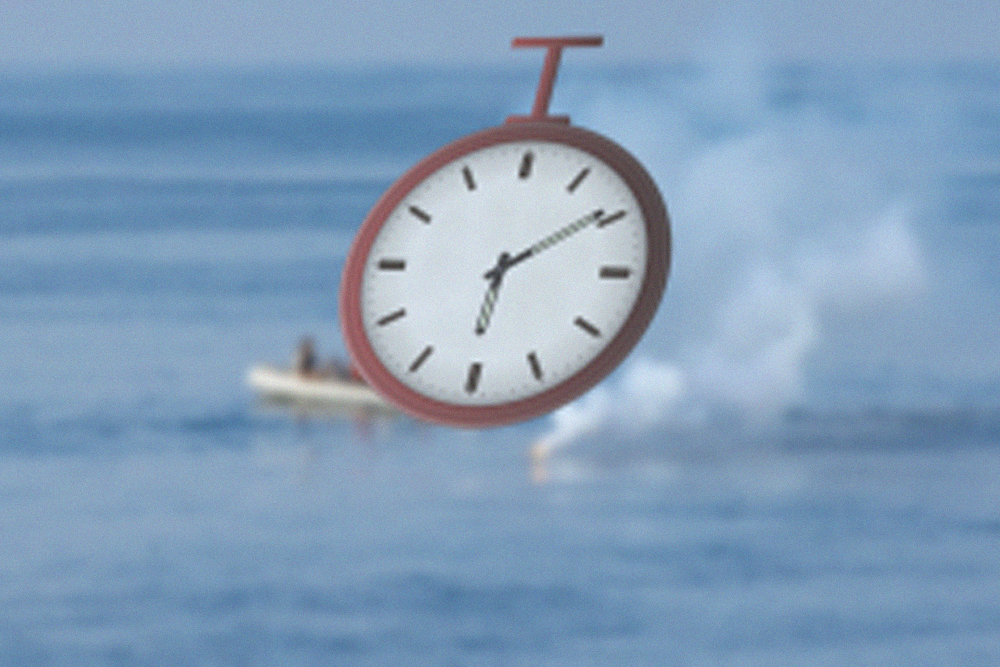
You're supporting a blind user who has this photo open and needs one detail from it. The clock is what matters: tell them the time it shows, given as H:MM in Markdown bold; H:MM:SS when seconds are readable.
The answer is **6:09**
